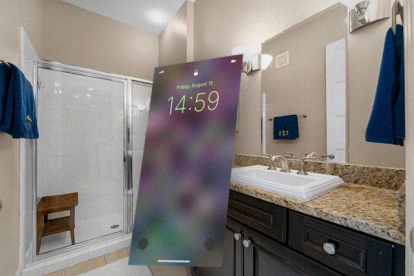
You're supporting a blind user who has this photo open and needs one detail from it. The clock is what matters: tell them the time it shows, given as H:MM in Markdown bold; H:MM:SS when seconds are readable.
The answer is **14:59**
